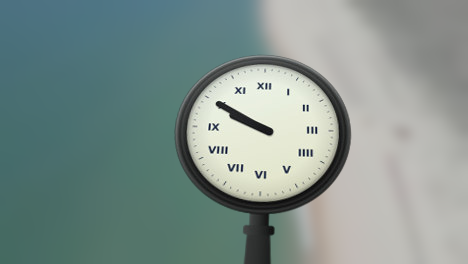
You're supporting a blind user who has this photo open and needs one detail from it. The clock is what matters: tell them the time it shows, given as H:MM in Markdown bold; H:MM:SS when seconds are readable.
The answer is **9:50**
